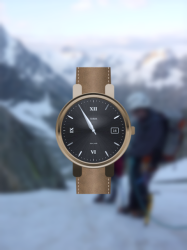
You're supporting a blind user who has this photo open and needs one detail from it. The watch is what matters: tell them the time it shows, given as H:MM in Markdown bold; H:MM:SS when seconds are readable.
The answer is **10:55**
